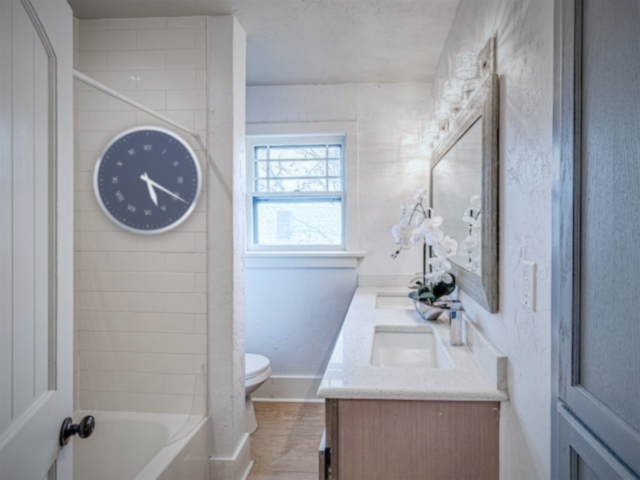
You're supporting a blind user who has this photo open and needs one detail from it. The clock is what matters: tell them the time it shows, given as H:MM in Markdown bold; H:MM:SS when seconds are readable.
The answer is **5:20**
